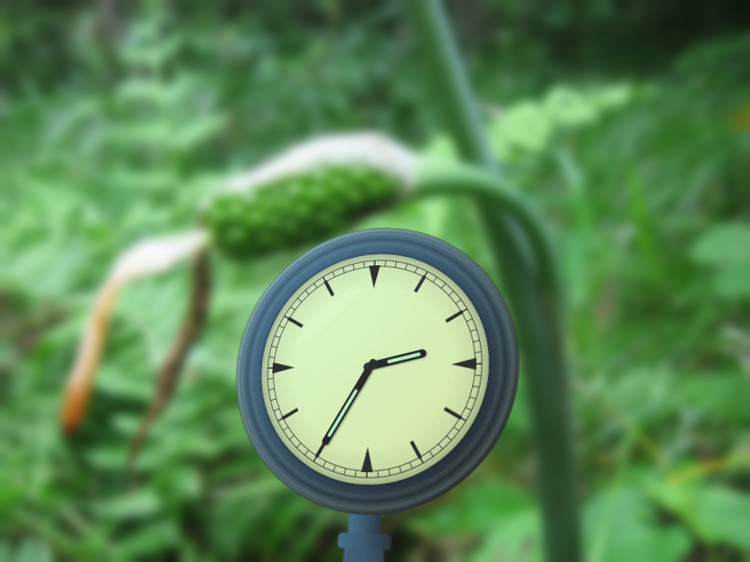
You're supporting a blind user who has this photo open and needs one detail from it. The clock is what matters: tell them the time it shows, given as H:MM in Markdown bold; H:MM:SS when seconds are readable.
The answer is **2:35**
